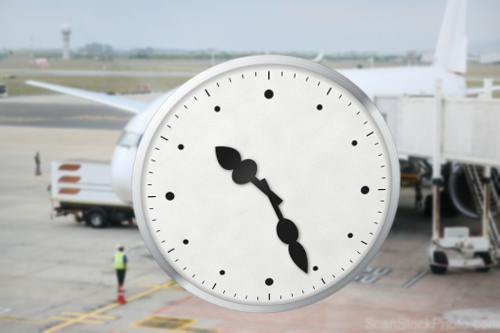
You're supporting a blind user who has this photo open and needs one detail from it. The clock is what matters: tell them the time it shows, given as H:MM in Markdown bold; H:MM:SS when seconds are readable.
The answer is **10:26**
